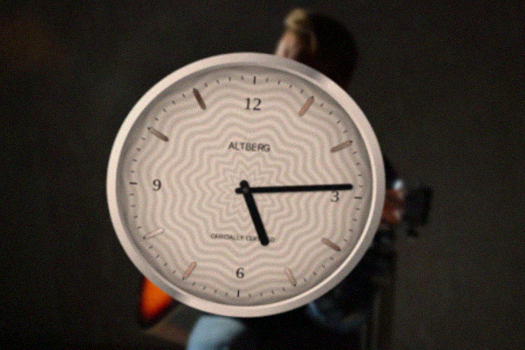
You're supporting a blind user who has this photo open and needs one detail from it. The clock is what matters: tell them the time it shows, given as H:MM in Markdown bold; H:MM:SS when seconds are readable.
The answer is **5:14**
